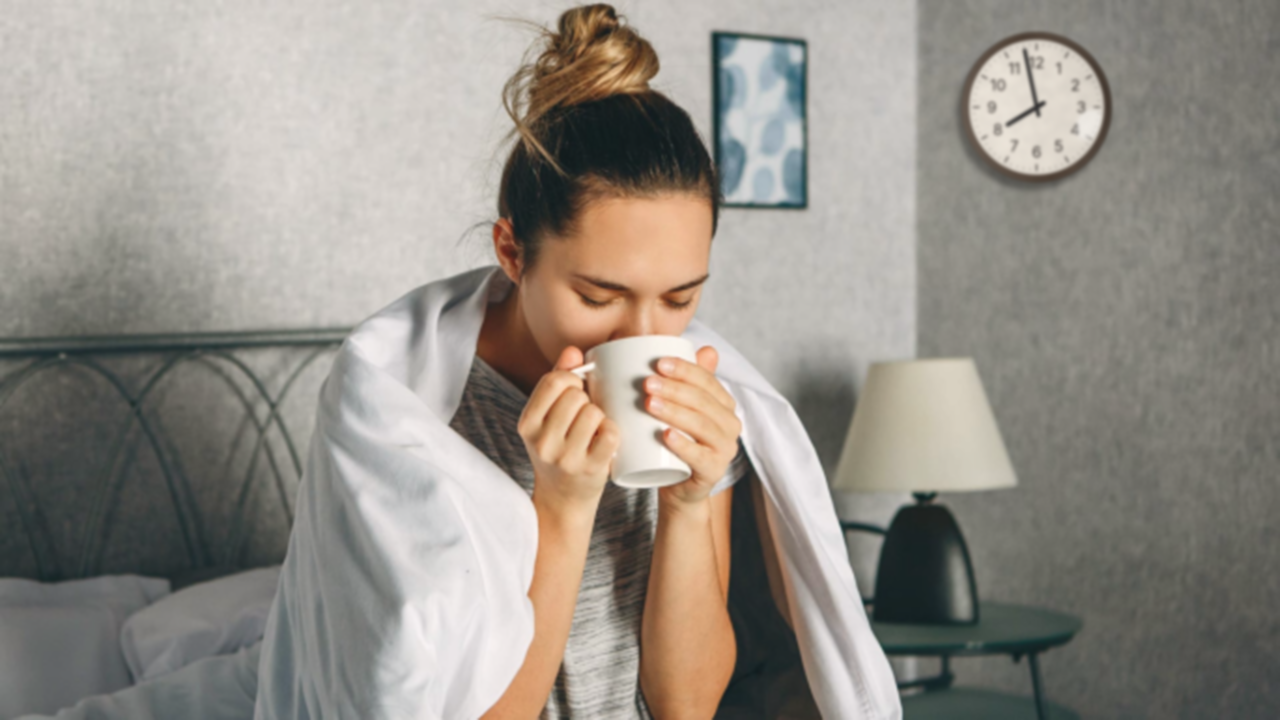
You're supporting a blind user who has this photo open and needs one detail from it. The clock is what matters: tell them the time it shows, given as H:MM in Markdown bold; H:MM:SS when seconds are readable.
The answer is **7:58**
